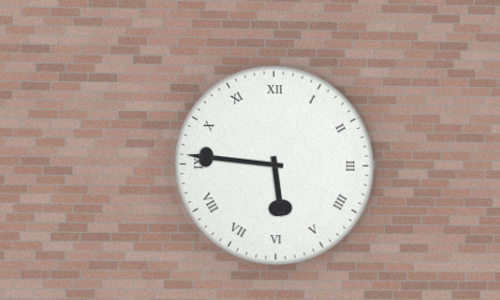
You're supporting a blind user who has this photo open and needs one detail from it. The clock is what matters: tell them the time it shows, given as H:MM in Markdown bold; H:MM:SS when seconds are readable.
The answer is **5:46**
